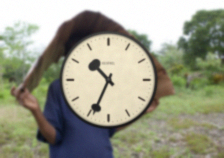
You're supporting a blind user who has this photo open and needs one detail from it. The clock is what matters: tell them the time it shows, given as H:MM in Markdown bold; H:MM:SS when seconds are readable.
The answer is **10:34**
